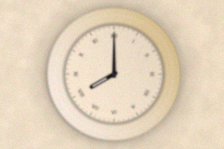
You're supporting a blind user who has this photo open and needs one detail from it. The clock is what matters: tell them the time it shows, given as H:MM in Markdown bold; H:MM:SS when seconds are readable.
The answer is **8:00**
